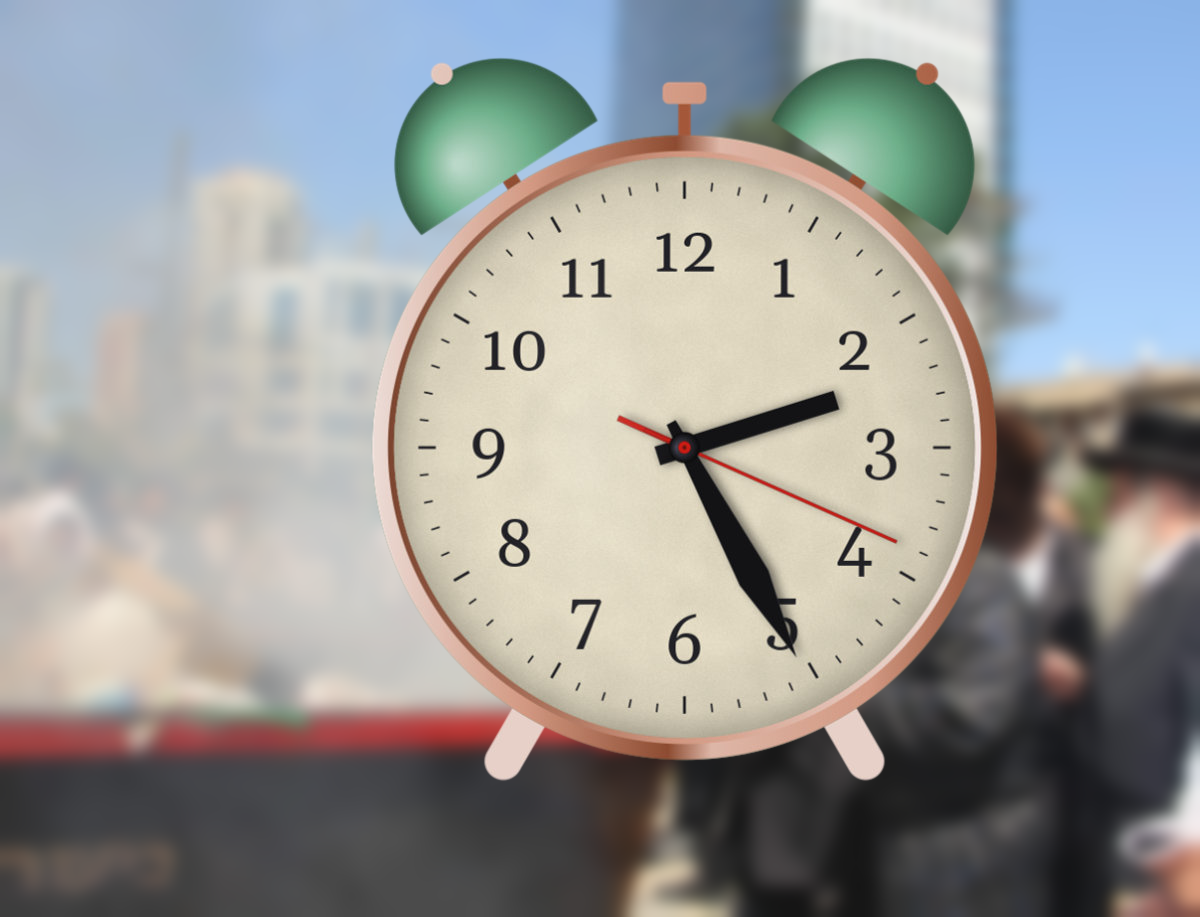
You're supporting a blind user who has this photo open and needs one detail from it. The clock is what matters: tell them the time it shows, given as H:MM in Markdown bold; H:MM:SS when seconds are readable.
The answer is **2:25:19**
